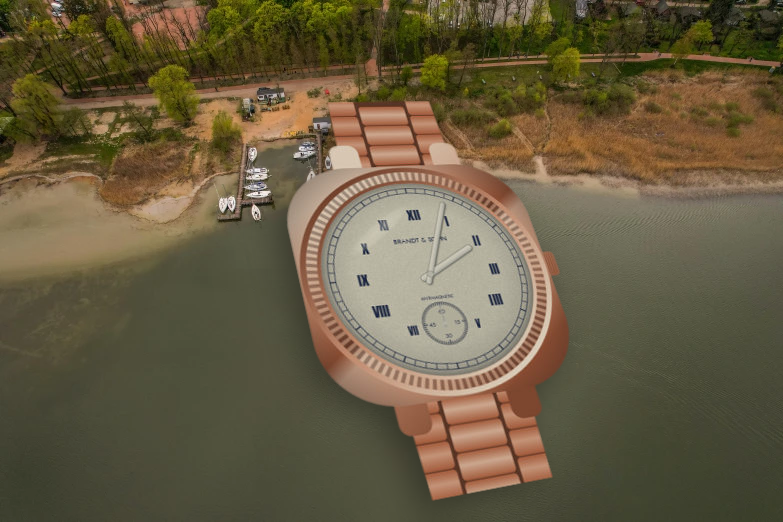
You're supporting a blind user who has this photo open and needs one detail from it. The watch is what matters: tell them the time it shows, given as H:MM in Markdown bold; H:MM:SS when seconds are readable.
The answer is **2:04**
